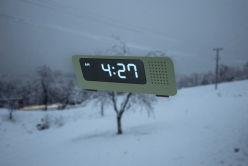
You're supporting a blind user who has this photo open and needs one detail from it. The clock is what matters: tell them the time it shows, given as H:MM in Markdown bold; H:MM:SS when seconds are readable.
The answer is **4:27**
